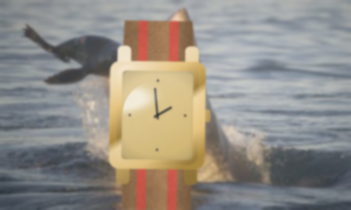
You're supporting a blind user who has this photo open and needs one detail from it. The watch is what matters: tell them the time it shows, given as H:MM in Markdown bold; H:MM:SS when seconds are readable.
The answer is **1:59**
